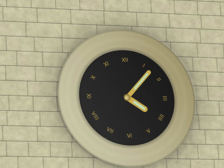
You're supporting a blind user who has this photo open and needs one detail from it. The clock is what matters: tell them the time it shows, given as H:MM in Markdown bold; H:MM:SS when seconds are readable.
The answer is **4:07**
